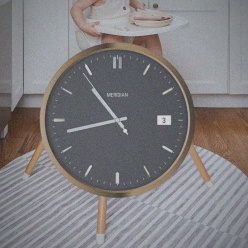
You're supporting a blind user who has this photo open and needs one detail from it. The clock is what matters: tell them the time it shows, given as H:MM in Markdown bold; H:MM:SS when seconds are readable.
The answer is **10:42:54**
